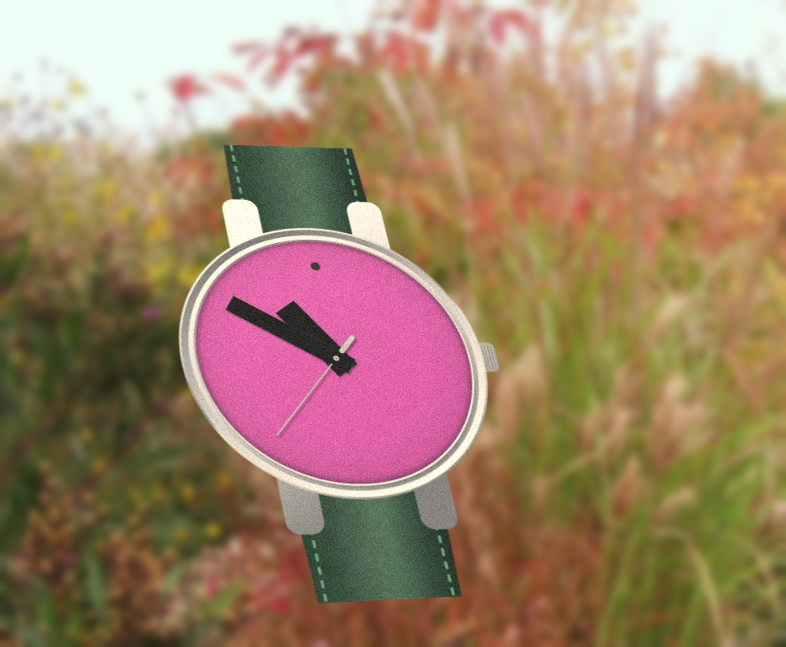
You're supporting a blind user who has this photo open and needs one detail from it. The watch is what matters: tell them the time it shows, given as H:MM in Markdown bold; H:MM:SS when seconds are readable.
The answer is **10:50:37**
